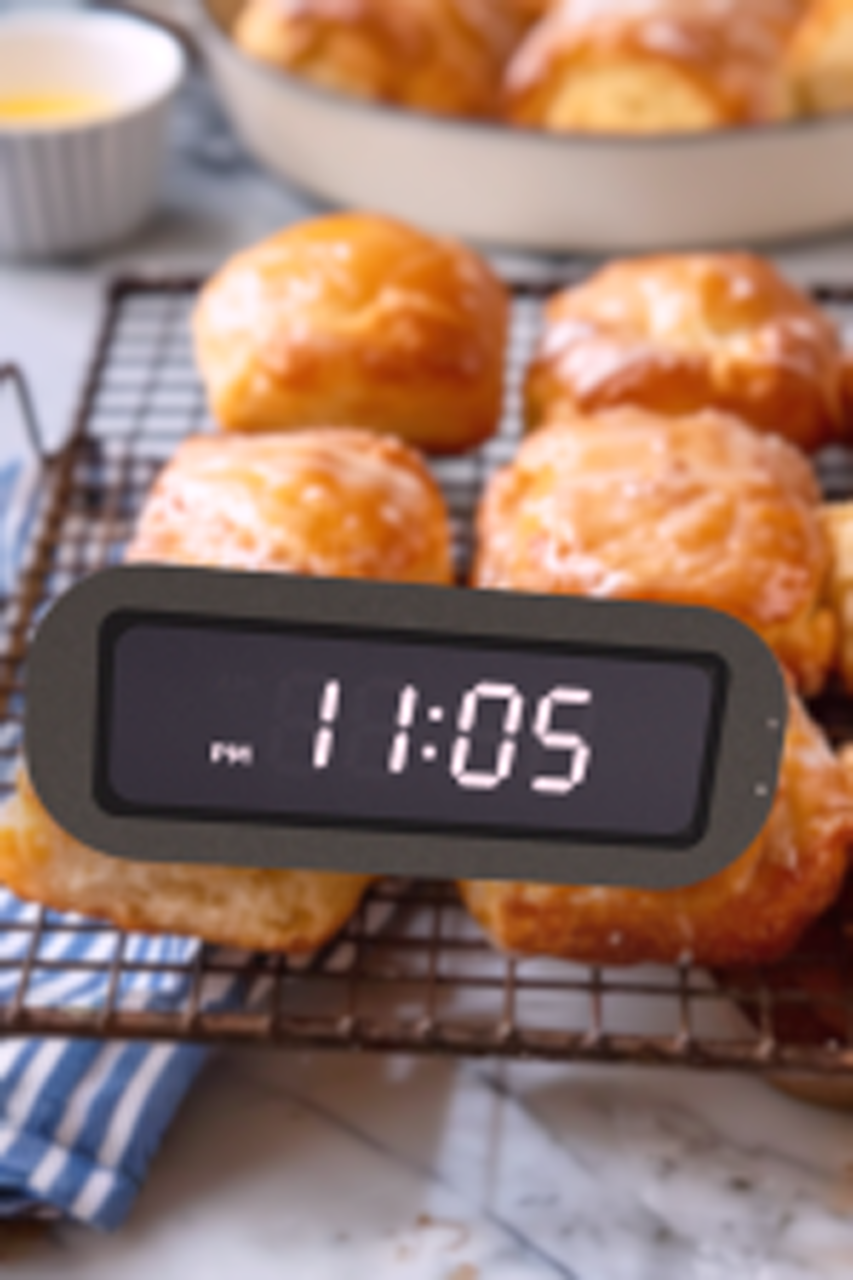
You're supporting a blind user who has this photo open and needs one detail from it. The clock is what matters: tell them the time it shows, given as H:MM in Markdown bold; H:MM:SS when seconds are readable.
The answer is **11:05**
